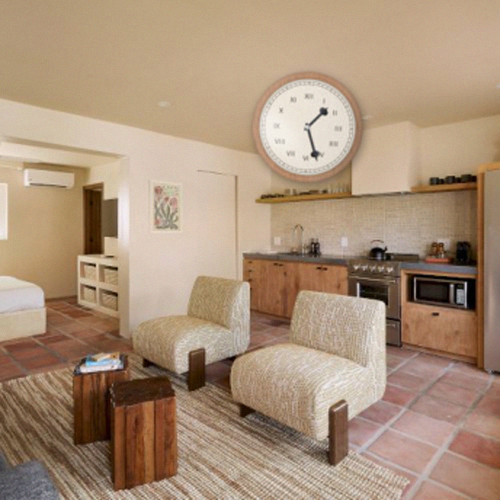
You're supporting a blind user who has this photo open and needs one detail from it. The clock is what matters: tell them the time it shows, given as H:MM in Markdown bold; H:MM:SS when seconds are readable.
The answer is **1:27**
